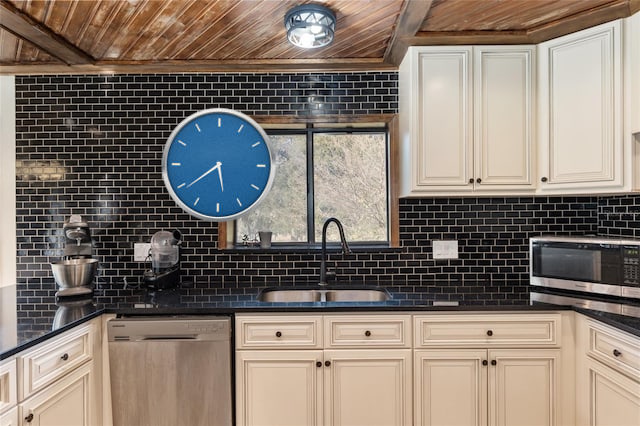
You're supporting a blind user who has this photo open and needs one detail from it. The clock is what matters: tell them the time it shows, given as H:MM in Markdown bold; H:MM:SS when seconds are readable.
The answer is **5:39**
